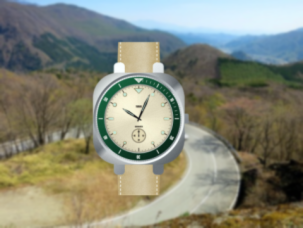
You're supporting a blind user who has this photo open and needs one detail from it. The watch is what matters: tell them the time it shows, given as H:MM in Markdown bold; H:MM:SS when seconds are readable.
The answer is **10:04**
